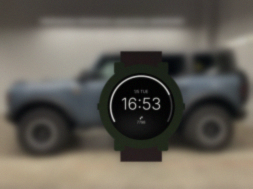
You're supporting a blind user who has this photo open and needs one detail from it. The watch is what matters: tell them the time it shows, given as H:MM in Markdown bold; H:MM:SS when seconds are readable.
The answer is **16:53**
